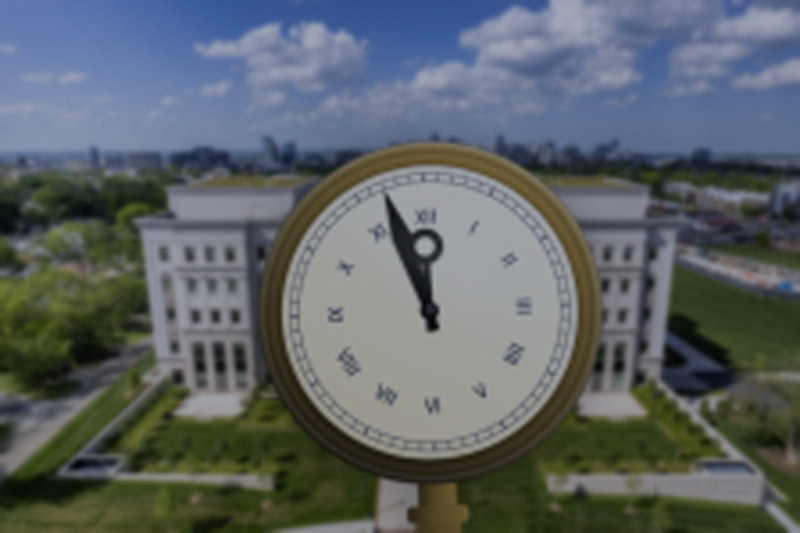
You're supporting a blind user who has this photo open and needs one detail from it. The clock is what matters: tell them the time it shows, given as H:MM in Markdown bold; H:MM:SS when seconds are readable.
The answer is **11:57**
